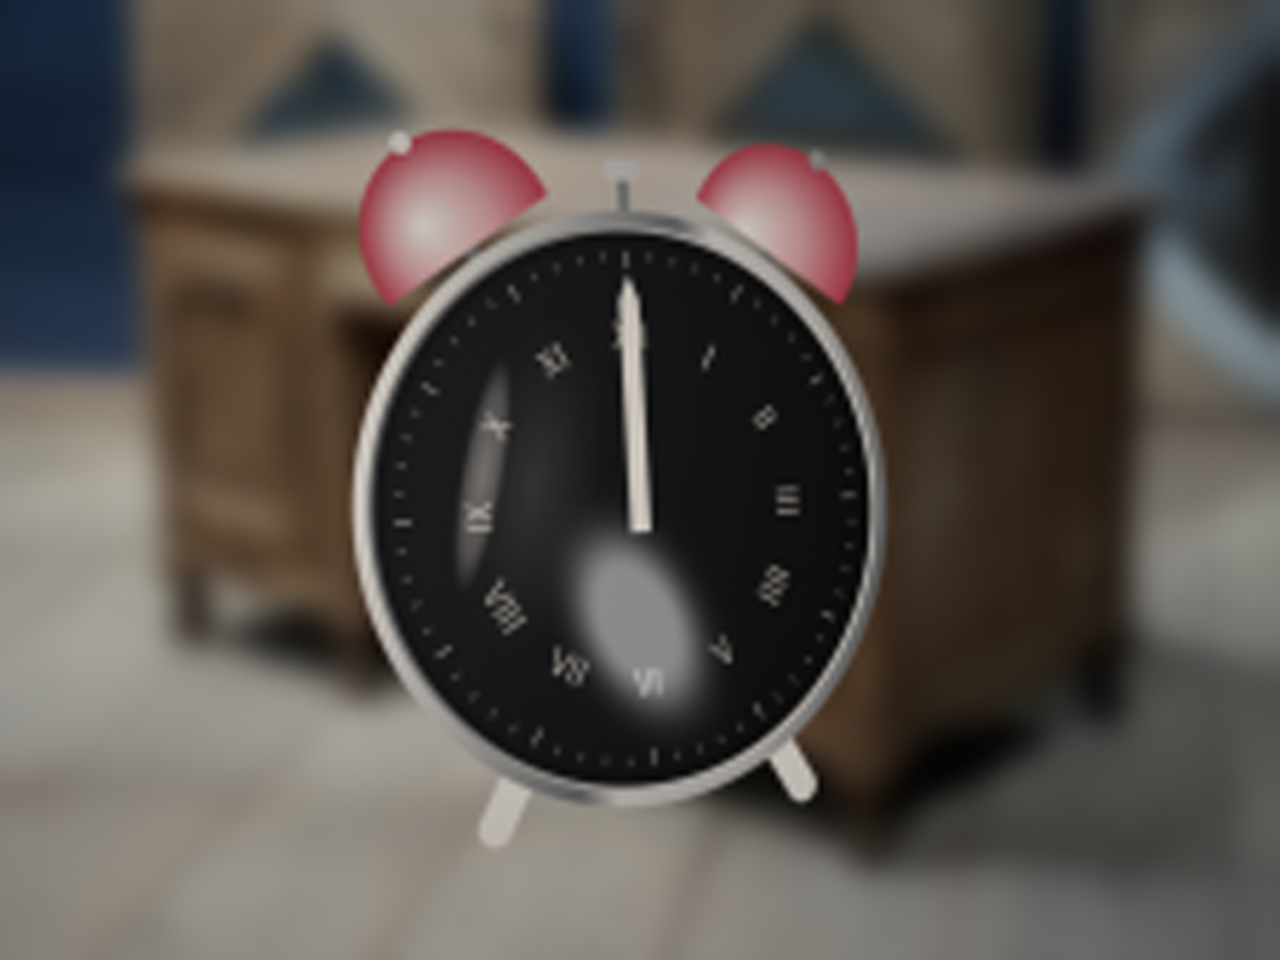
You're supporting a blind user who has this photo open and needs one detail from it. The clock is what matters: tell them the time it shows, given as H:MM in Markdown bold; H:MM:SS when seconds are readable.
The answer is **12:00**
